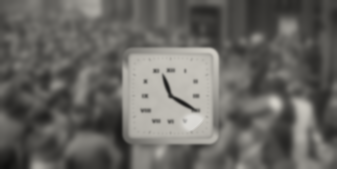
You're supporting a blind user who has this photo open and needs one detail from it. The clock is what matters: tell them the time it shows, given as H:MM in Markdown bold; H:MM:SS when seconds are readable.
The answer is **11:20**
